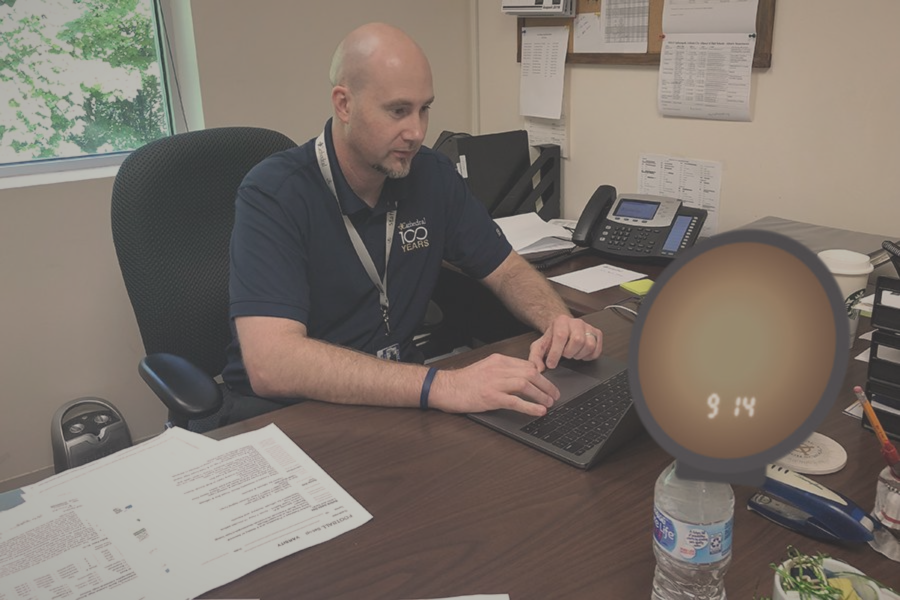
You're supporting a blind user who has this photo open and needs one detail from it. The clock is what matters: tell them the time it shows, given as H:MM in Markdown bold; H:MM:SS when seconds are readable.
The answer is **9:14**
